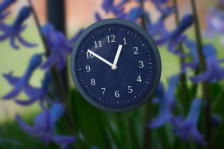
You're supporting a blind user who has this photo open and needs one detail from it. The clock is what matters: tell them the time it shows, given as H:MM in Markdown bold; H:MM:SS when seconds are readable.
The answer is **12:51**
